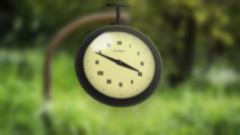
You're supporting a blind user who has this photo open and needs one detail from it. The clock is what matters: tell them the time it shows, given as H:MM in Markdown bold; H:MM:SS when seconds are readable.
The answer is **3:49**
